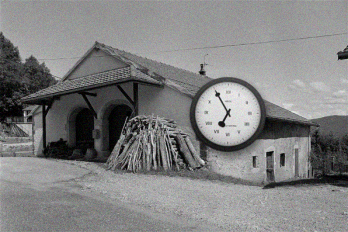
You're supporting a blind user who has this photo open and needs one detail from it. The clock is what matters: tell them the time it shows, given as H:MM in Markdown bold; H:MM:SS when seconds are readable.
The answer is **6:55**
